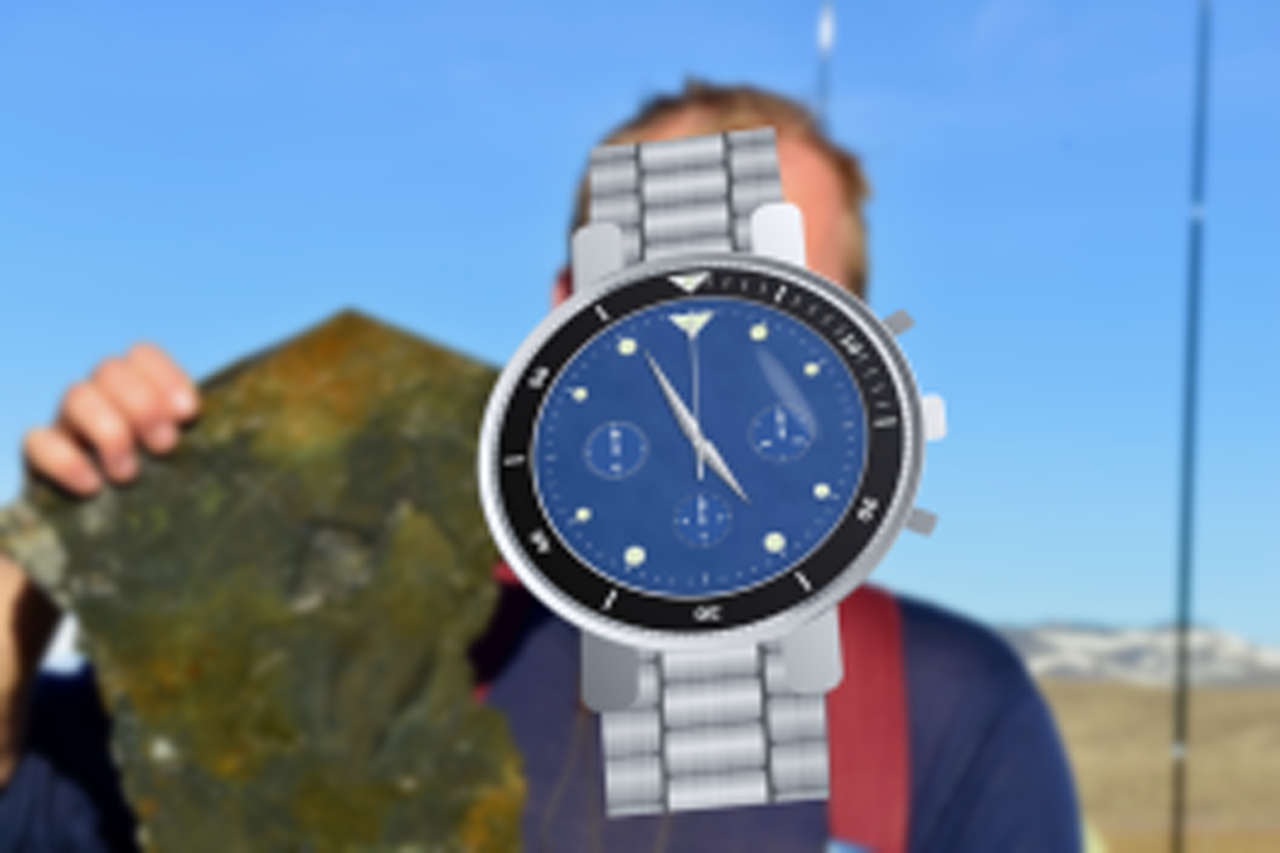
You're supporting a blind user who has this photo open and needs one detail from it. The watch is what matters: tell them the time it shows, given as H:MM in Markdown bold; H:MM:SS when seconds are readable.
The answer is **4:56**
